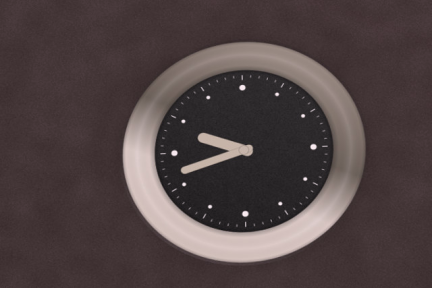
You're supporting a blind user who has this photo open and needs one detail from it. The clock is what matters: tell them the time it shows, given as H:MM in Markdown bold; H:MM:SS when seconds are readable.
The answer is **9:42**
